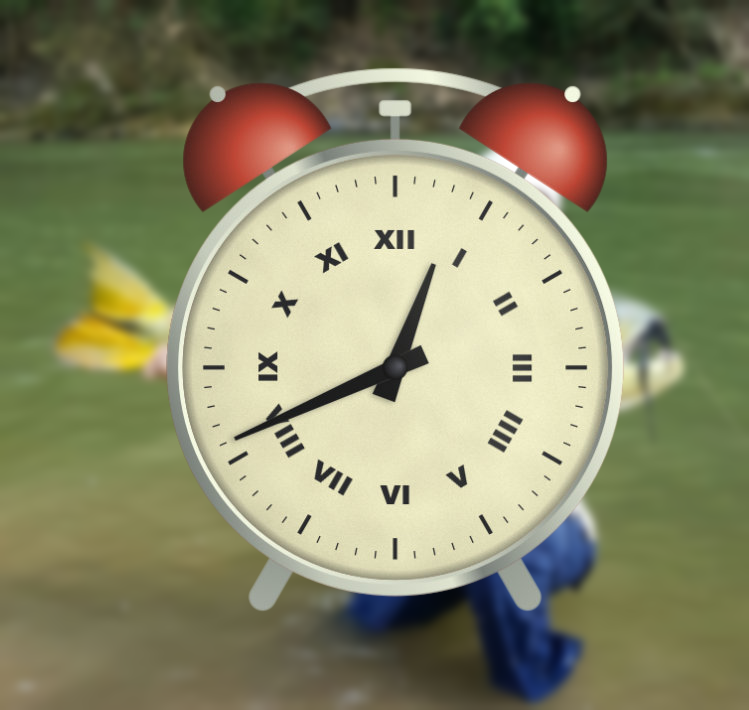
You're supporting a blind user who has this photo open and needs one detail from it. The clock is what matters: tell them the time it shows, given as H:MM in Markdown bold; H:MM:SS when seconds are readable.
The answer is **12:41**
